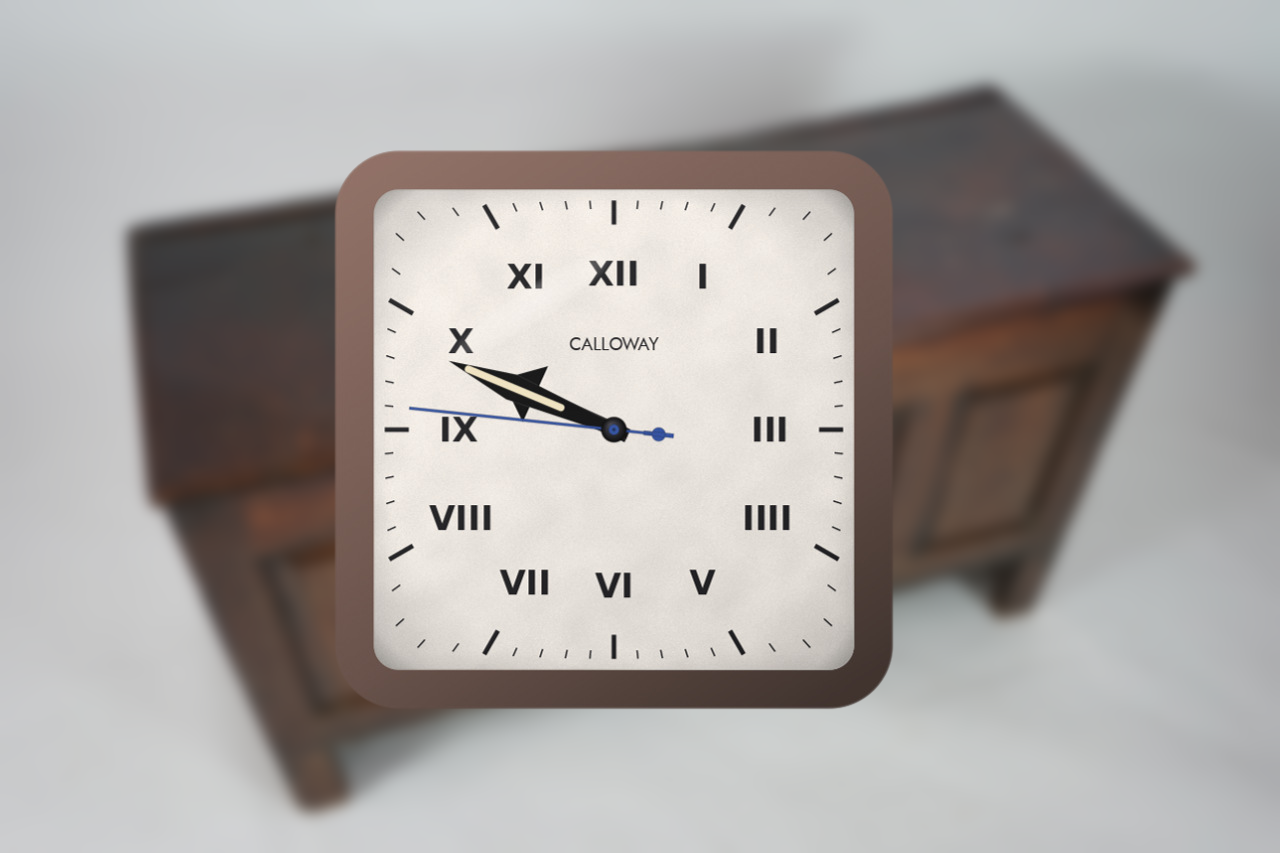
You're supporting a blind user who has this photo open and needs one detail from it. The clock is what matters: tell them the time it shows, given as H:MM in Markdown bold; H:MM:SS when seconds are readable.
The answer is **9:48:46**
